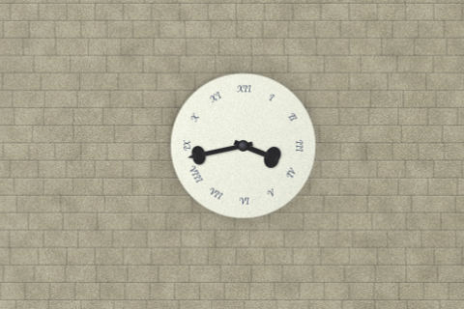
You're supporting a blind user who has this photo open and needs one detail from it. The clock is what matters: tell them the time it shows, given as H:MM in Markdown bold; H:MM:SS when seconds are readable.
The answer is **3:43**
